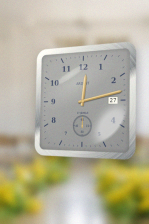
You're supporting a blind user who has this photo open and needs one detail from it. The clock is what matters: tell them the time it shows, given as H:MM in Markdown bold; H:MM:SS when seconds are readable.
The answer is **12:13**
